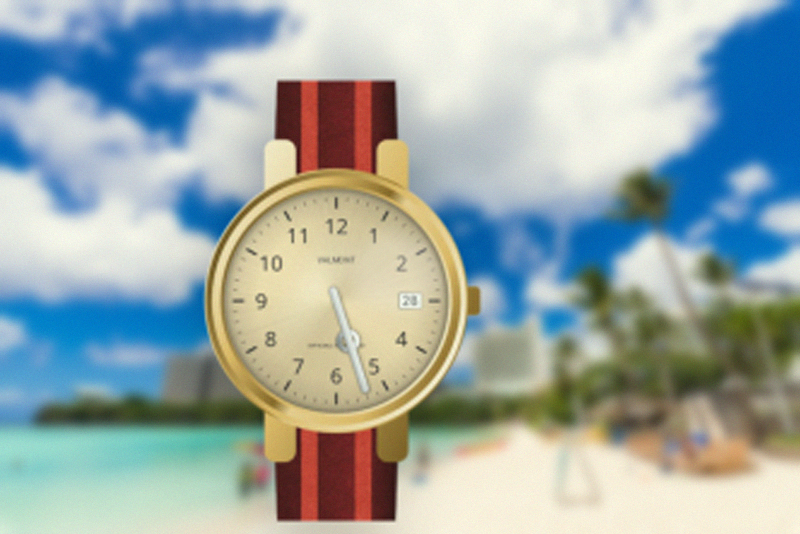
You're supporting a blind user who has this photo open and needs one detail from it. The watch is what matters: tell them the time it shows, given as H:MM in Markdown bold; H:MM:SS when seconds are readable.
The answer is **5:27**
